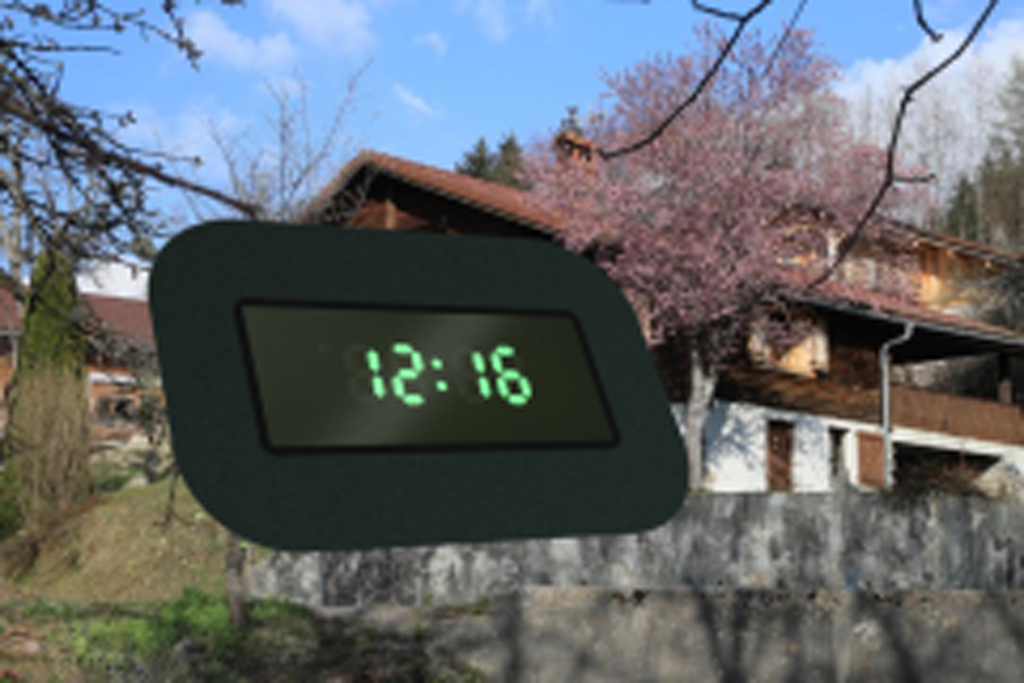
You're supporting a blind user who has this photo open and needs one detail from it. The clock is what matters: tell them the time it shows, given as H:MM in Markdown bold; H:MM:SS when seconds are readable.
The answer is **12:16**
